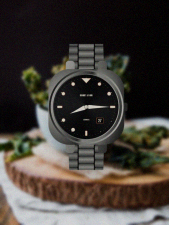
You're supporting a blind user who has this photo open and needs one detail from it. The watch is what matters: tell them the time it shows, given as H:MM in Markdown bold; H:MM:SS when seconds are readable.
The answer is **8:15**
